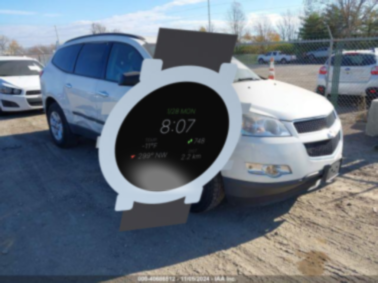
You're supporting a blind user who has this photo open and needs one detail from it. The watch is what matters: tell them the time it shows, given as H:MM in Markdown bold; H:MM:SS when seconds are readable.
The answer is **8:07**
